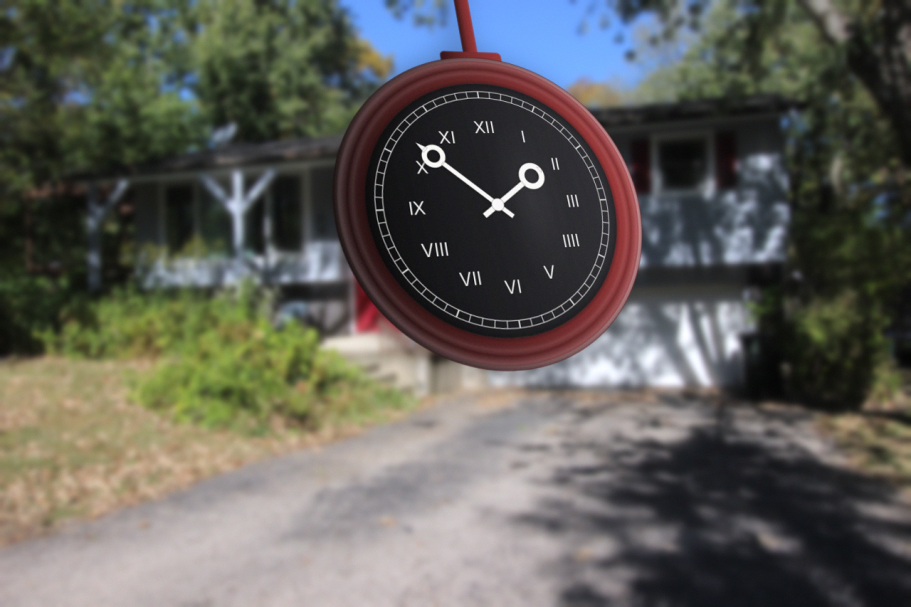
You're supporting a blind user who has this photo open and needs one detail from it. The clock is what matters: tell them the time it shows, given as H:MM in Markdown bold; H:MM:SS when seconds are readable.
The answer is **1:52**
